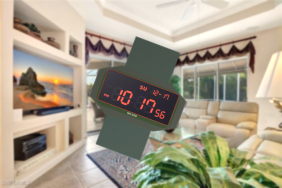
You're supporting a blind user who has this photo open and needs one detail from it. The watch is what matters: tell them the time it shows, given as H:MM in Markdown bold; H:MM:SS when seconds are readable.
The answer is **10:17:56**
